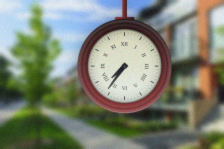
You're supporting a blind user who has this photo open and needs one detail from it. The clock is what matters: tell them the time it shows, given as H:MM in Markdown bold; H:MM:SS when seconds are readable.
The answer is **7:36**
